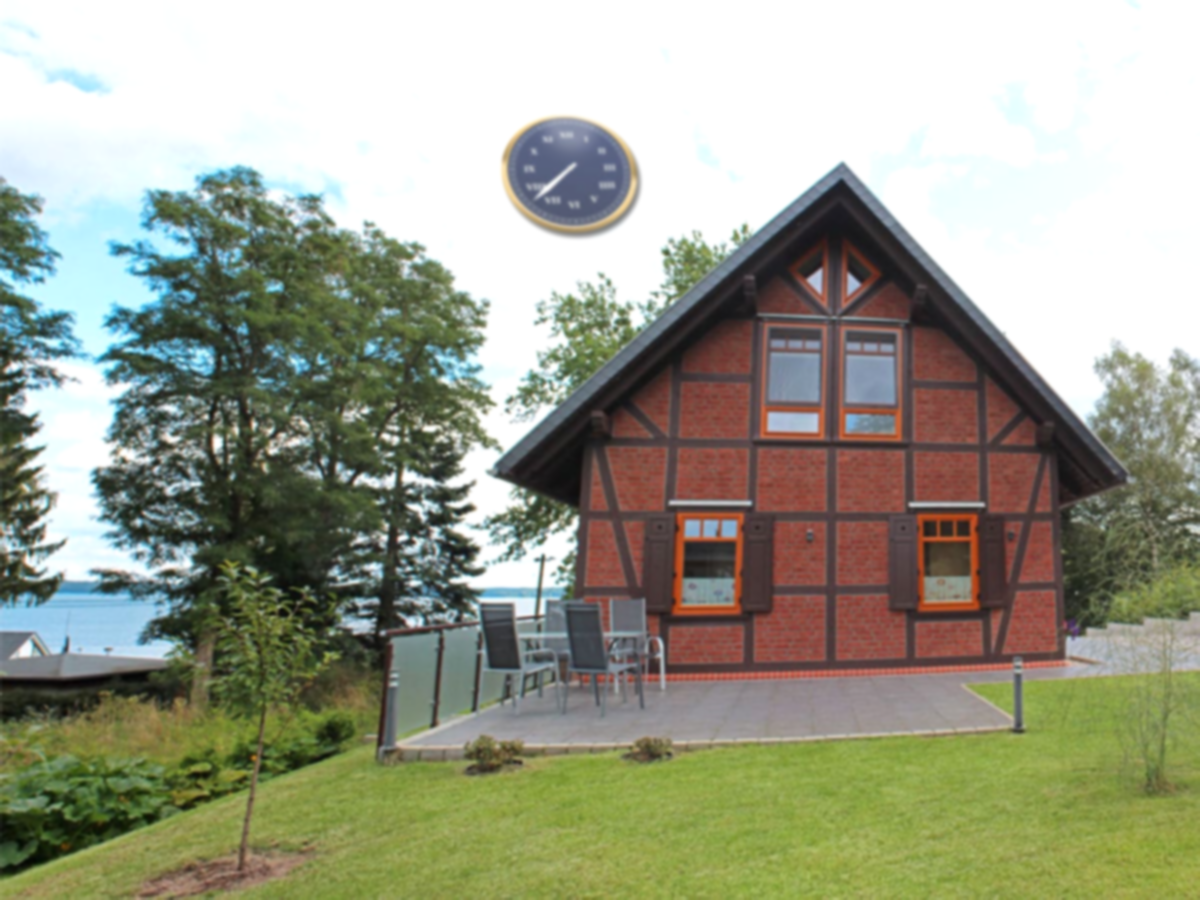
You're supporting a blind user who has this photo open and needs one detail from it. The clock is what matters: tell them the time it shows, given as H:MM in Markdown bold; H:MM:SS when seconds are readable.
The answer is **7:38**
